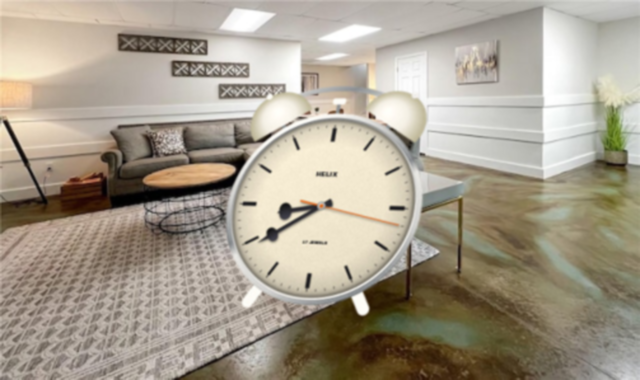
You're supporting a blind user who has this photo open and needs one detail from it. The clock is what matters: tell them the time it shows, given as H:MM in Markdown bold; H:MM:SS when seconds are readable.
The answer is **8:39:17**
